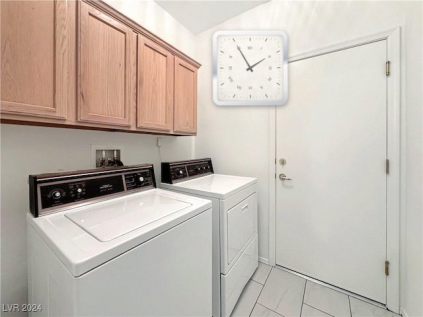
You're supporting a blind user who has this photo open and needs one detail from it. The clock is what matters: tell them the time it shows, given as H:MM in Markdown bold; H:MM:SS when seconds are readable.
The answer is **1:55**
